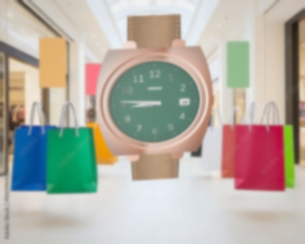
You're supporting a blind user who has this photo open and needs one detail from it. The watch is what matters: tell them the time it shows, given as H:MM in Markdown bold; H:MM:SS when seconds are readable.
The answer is **8:46**
